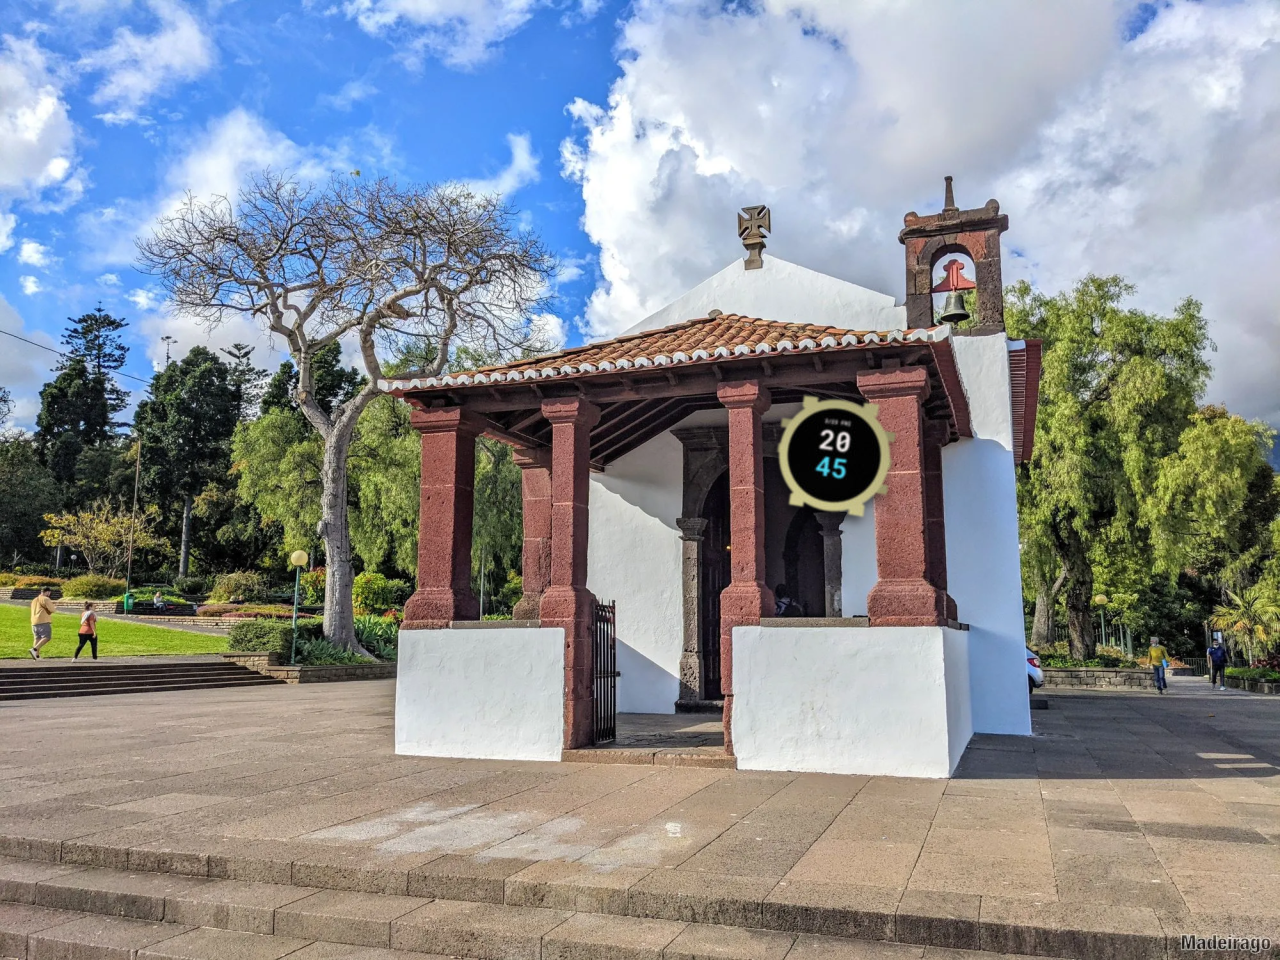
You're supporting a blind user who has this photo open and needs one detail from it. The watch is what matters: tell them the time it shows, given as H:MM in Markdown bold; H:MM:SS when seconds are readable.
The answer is **20:45**
